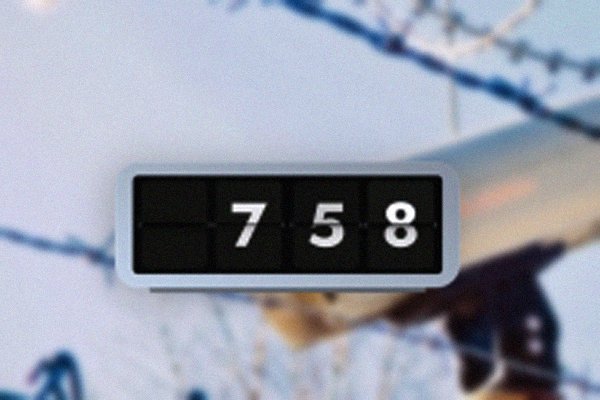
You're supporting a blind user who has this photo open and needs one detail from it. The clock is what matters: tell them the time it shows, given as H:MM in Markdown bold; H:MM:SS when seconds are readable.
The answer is **7:58**
